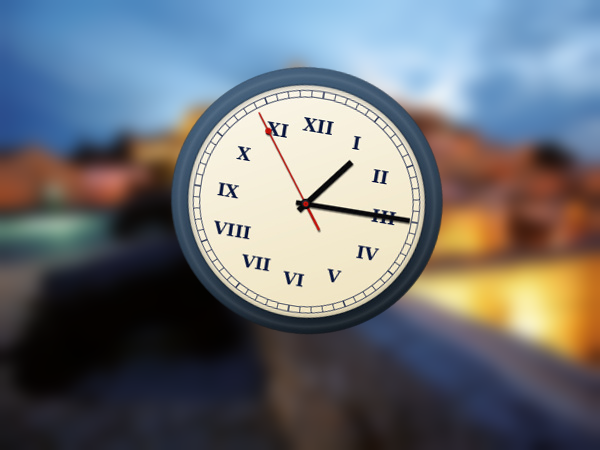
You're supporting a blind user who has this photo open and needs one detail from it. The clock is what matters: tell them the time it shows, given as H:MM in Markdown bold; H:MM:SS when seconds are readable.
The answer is **1:14:54**
